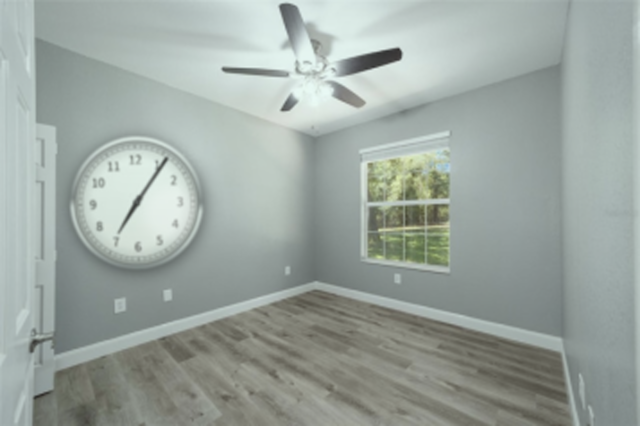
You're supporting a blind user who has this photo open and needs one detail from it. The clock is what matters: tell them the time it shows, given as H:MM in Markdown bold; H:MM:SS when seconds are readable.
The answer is **7:06**
